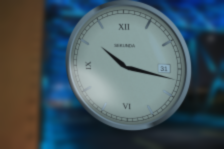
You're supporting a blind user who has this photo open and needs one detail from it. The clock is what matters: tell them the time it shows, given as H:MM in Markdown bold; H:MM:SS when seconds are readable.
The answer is **10:17**
